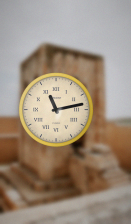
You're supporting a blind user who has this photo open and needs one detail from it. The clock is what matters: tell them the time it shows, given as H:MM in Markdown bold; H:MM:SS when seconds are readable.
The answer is **11:13**
